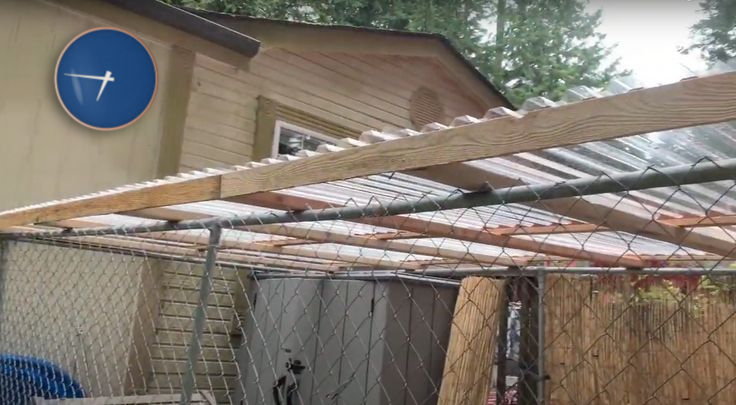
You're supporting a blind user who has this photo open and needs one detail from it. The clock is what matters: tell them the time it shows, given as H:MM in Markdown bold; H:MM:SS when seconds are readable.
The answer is **6:46**
